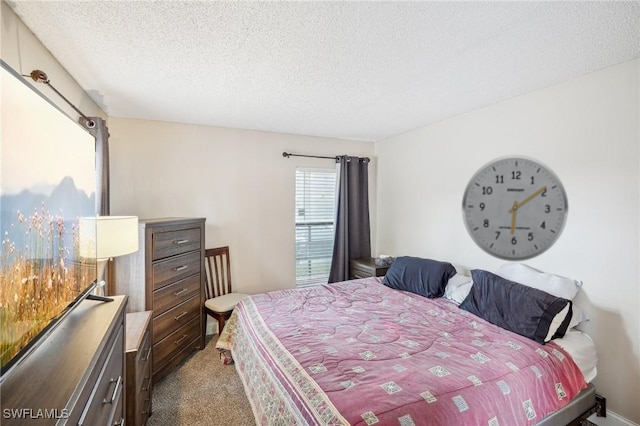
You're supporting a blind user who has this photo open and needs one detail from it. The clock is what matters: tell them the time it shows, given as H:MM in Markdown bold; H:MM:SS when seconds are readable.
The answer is **6:09**
